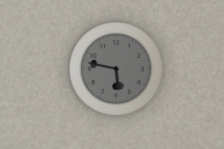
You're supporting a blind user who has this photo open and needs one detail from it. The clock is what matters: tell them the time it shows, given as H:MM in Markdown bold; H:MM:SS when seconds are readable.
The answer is **5:47**
